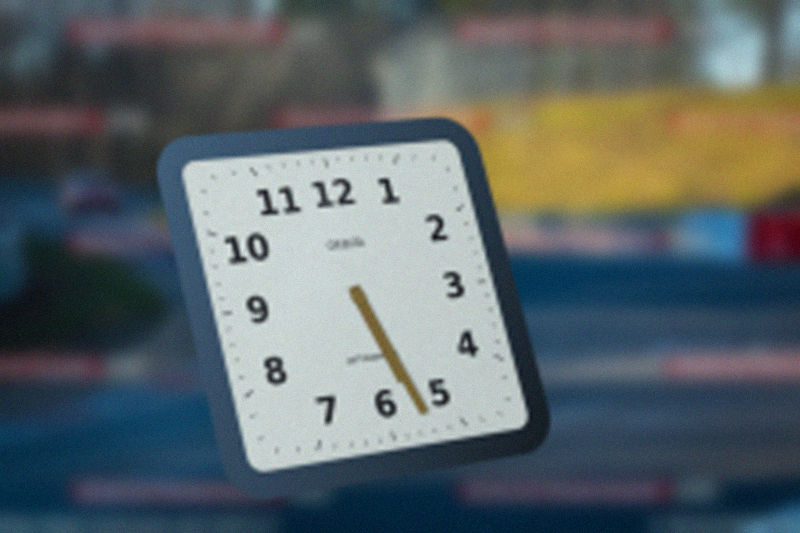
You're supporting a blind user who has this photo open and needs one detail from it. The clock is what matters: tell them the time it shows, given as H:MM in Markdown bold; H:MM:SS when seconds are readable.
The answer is **5:27**
